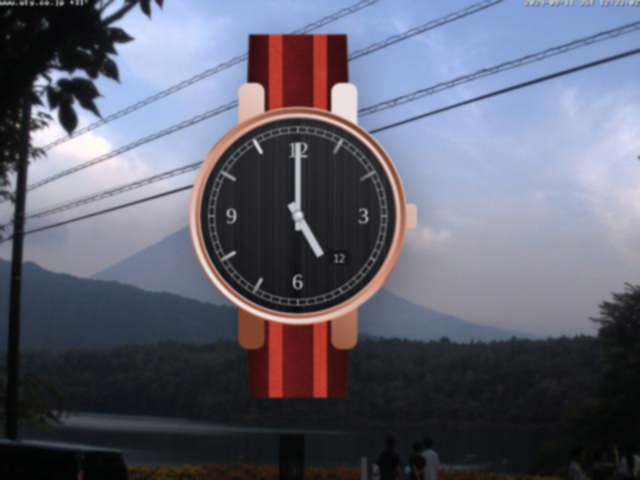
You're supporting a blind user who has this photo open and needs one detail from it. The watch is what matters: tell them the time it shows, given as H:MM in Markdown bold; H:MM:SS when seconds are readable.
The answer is **5:00**
